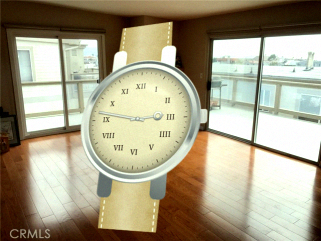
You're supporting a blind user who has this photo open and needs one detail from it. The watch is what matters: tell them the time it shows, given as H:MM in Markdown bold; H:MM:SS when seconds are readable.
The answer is **2:47**
